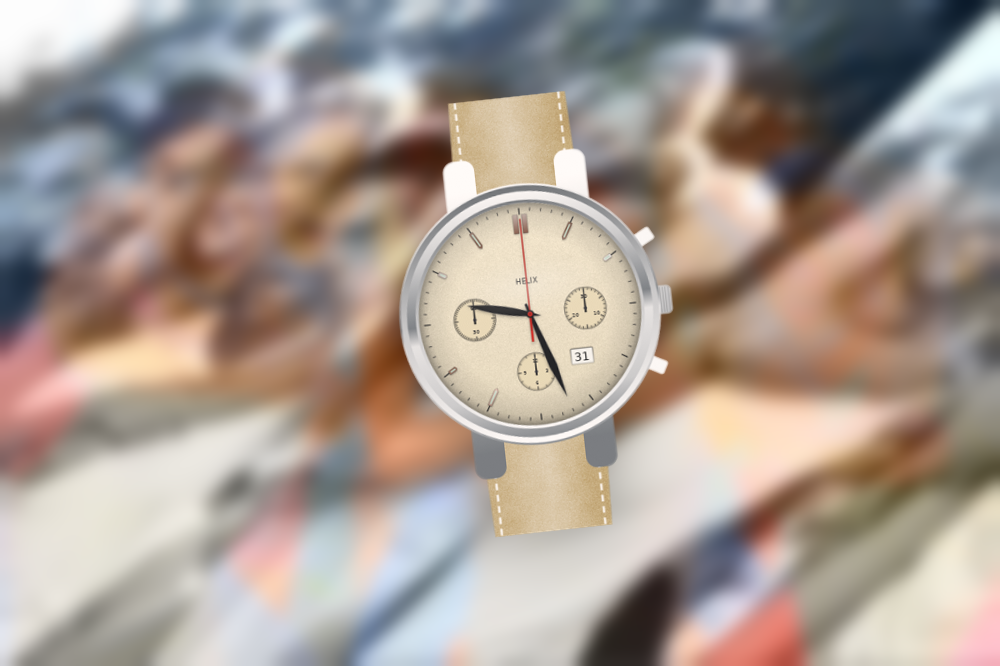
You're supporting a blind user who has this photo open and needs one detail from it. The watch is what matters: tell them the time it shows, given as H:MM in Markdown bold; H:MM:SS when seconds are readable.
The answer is **9:27**
